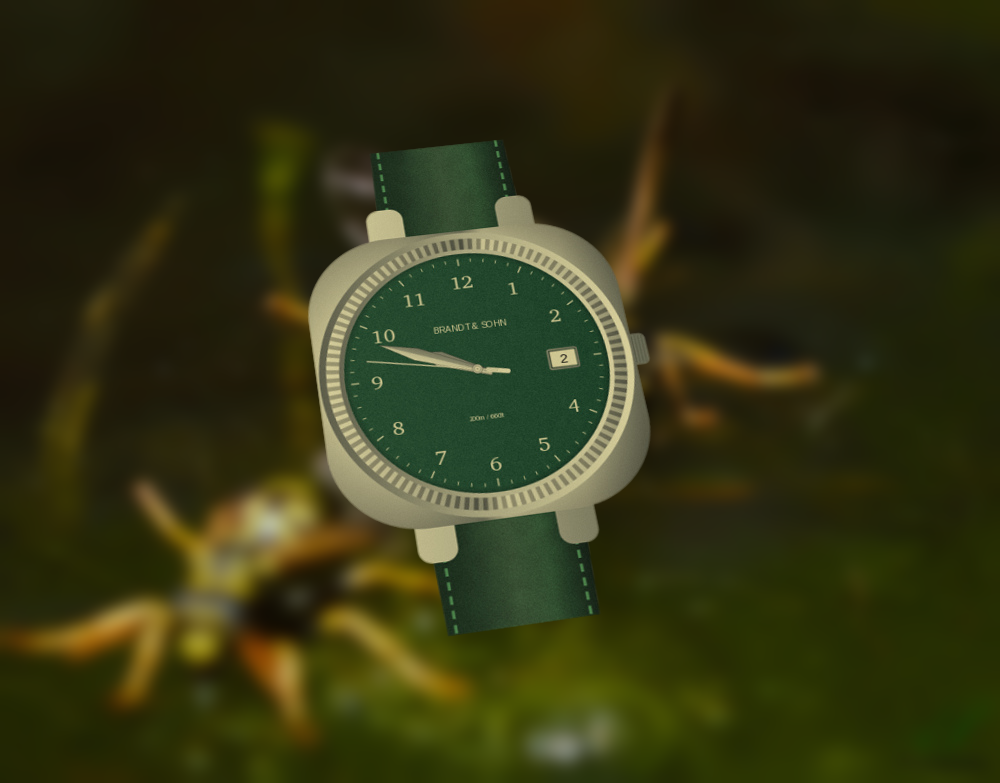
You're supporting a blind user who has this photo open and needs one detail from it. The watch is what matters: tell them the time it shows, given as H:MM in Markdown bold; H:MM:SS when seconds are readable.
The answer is **9:48:47**
